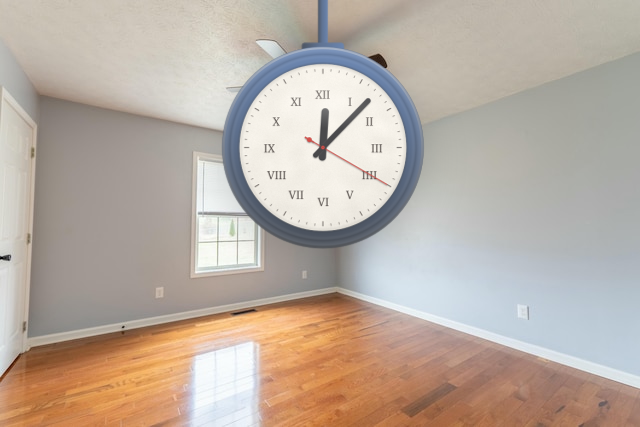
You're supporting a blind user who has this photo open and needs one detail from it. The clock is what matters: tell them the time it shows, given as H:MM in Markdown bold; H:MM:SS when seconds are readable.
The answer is **12:07:20**
